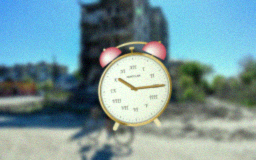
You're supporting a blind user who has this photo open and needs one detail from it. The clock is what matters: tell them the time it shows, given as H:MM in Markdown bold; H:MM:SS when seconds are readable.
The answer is **10:15**
